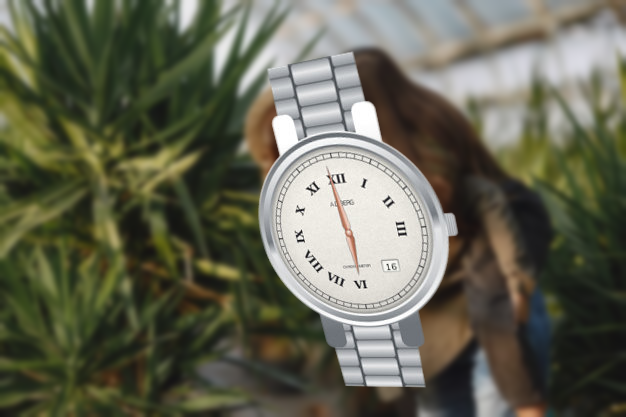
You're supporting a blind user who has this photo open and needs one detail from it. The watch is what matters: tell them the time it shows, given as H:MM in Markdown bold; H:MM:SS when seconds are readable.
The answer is **5:59**
